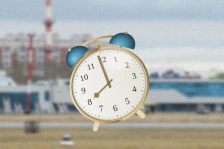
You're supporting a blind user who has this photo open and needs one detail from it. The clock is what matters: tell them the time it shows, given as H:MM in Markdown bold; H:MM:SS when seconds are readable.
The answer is **7:59**
